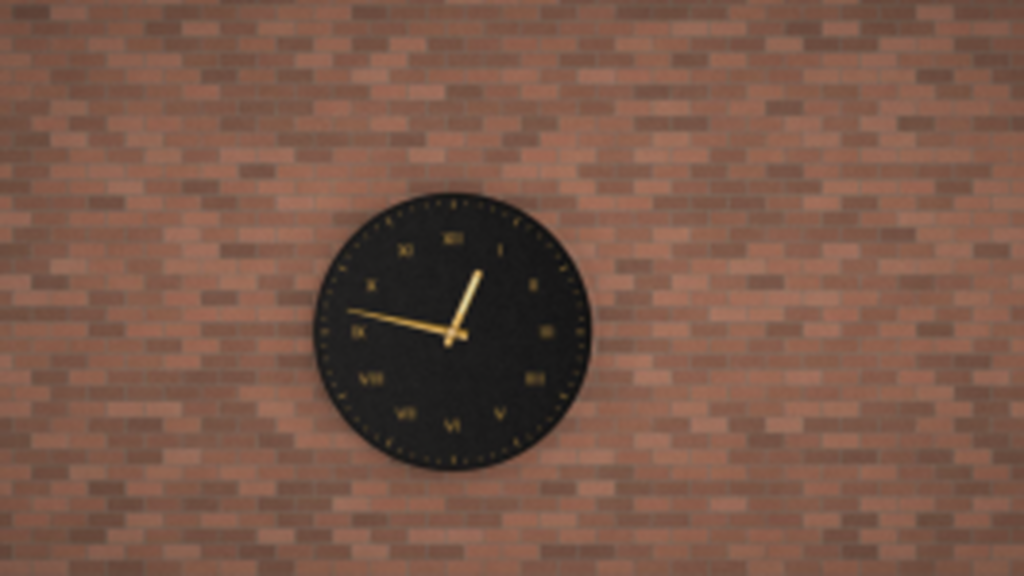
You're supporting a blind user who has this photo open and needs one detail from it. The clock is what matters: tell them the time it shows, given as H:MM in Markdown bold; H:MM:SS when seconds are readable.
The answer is **12:47**
